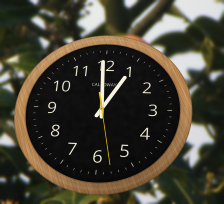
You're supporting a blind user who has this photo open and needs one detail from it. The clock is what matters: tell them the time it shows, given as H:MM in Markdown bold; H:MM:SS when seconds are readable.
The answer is **12:59:28**
